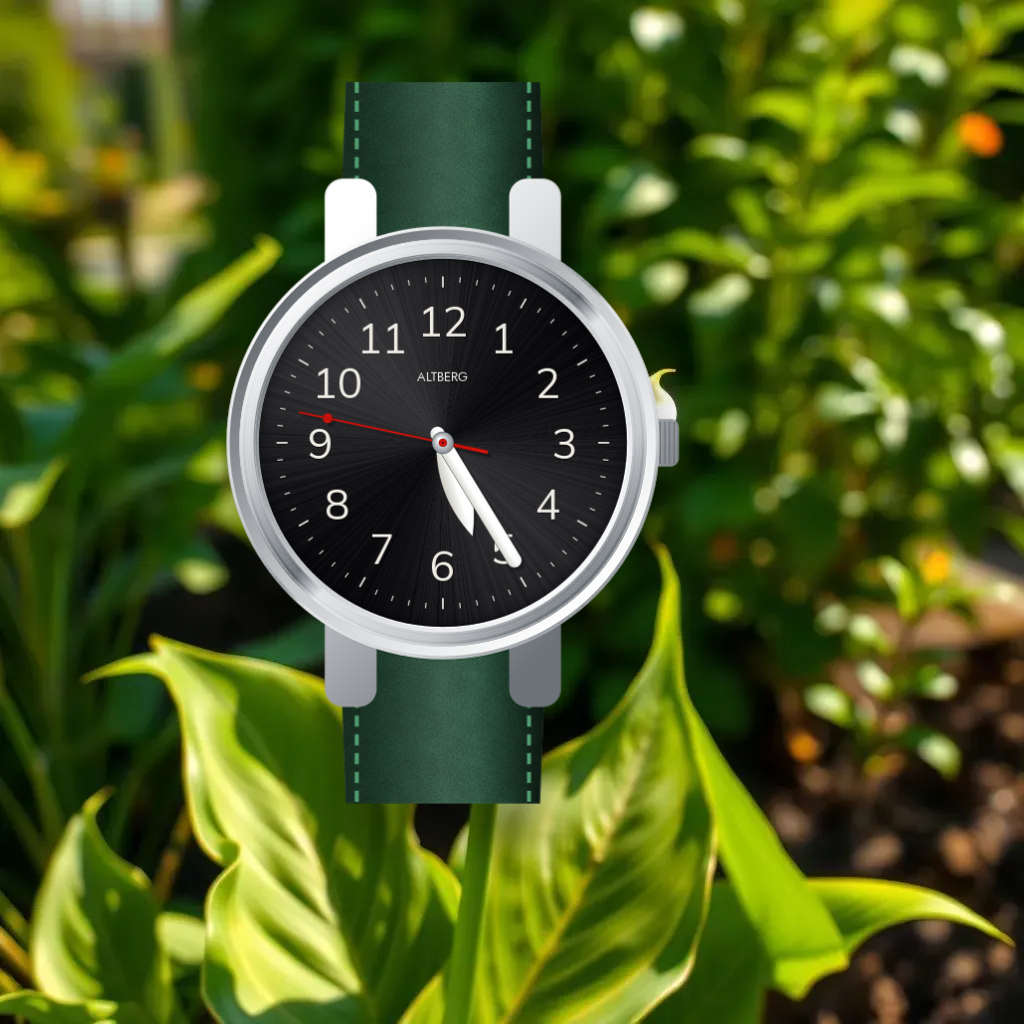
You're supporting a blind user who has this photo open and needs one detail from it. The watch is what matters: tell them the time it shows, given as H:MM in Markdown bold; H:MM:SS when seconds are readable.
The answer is **5:24:47**
